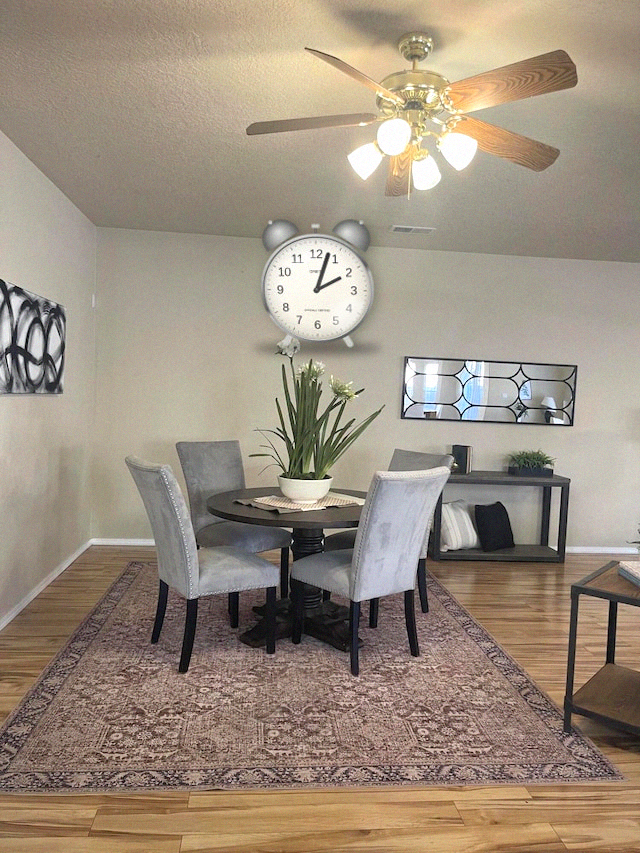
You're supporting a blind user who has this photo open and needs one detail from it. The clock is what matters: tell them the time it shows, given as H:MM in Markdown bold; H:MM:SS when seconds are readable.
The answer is **2:03**
